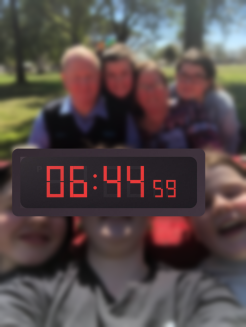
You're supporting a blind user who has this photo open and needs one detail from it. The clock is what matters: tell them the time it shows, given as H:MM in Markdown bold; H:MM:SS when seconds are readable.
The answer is **6:44:59**
